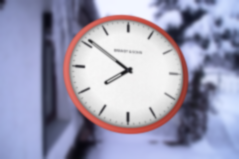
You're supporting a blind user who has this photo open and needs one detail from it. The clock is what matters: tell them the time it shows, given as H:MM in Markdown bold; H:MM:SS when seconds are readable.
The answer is **7:51**
